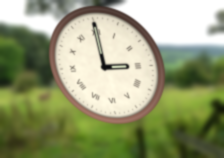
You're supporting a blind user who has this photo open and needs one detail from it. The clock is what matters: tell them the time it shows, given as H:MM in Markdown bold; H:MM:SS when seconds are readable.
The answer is **3:00**
